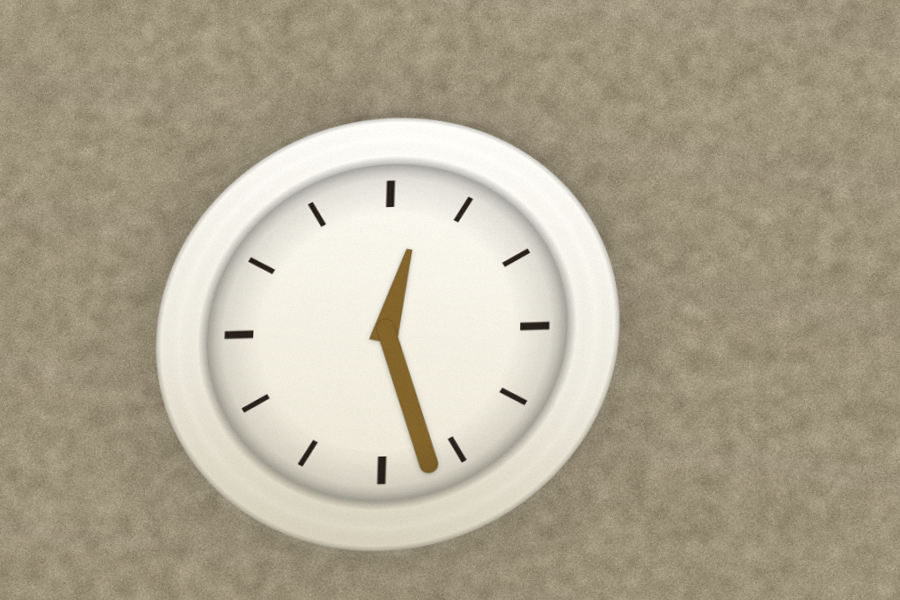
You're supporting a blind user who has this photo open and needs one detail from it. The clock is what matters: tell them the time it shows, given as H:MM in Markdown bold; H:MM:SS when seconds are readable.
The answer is **12:27**
